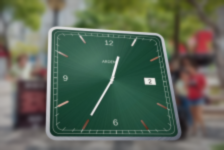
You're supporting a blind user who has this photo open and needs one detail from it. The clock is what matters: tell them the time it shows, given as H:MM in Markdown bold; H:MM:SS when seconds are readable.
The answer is **12:35**
